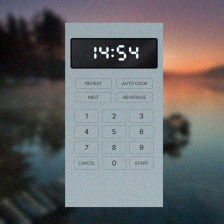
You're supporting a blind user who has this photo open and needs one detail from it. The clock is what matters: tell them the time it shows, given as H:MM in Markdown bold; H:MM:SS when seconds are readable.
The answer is **14:54**
